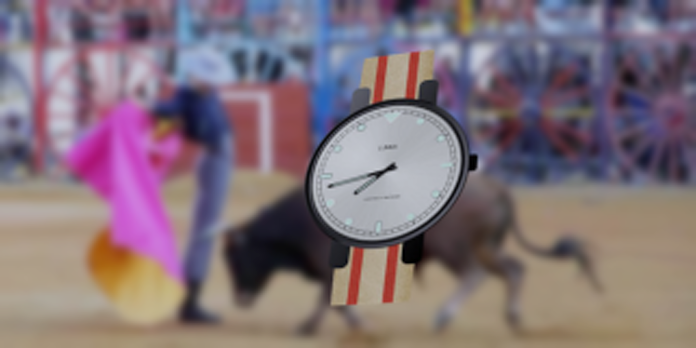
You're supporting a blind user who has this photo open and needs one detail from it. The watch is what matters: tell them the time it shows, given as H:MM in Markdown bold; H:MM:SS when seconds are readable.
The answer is **7:43**
